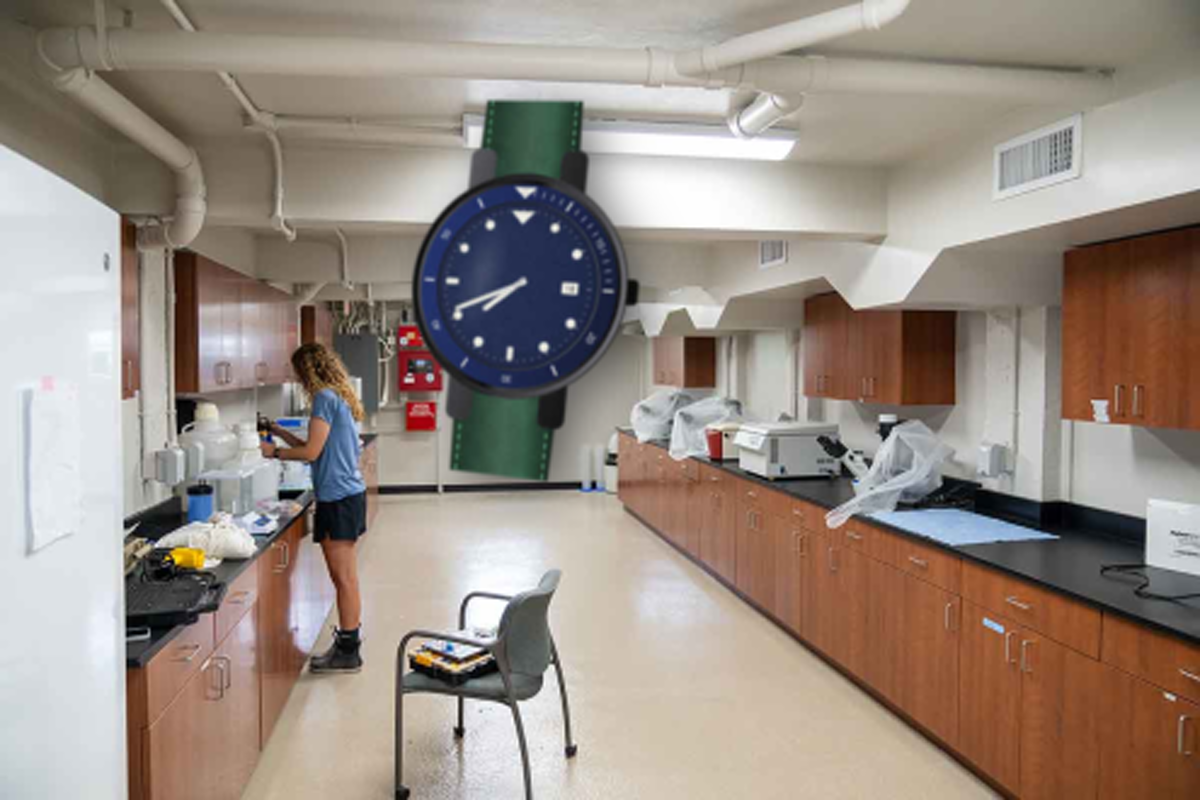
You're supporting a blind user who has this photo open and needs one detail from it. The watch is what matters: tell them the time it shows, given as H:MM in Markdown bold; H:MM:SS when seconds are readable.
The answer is **7:41**
